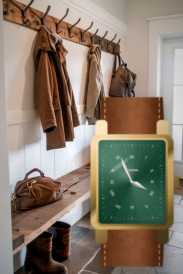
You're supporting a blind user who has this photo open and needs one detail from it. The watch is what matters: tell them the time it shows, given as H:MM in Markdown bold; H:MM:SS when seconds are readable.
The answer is **3:56**
